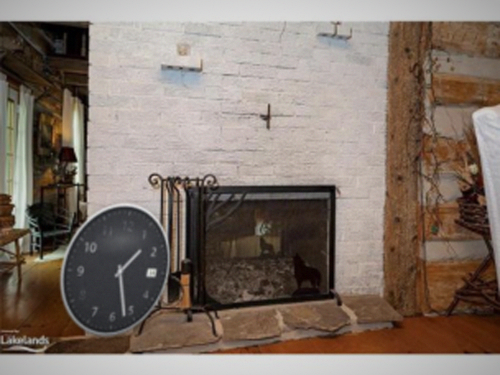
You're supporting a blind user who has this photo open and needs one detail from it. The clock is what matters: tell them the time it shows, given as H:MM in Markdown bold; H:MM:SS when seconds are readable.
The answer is **1:27**
